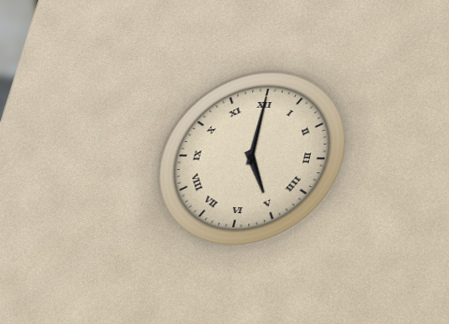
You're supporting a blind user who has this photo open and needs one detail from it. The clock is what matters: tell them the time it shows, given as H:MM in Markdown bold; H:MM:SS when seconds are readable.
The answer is **5:00**
